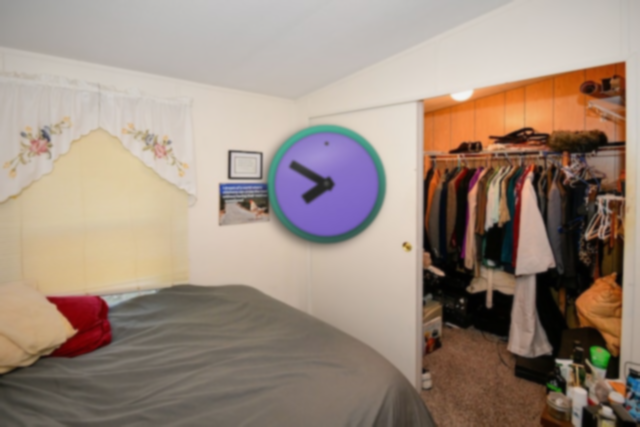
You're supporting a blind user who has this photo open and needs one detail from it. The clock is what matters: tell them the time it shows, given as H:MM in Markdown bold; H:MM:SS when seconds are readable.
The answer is **7:50**
